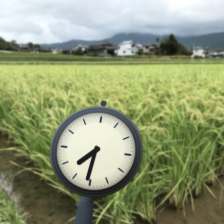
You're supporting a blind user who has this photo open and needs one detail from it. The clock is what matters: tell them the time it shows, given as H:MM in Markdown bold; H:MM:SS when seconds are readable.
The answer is **7:31**
